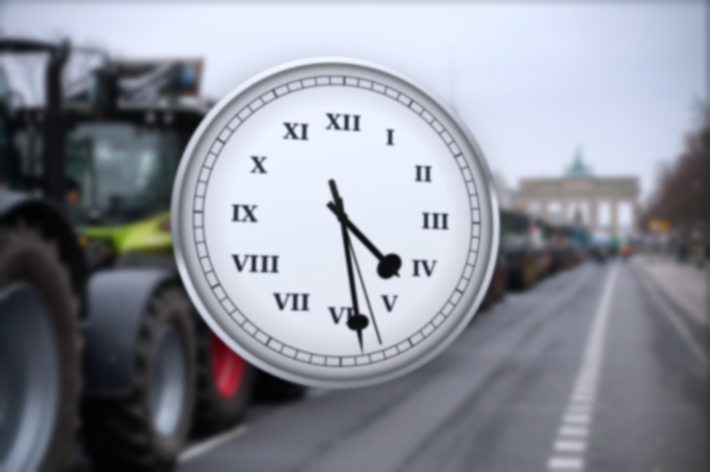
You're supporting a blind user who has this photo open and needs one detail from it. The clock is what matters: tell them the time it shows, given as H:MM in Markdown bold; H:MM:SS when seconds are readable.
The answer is **4:28:27**
